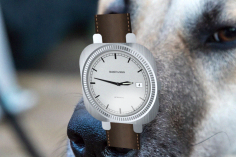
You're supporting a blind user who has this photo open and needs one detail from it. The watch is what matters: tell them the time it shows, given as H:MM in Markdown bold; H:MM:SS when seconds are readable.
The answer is **2:47**
